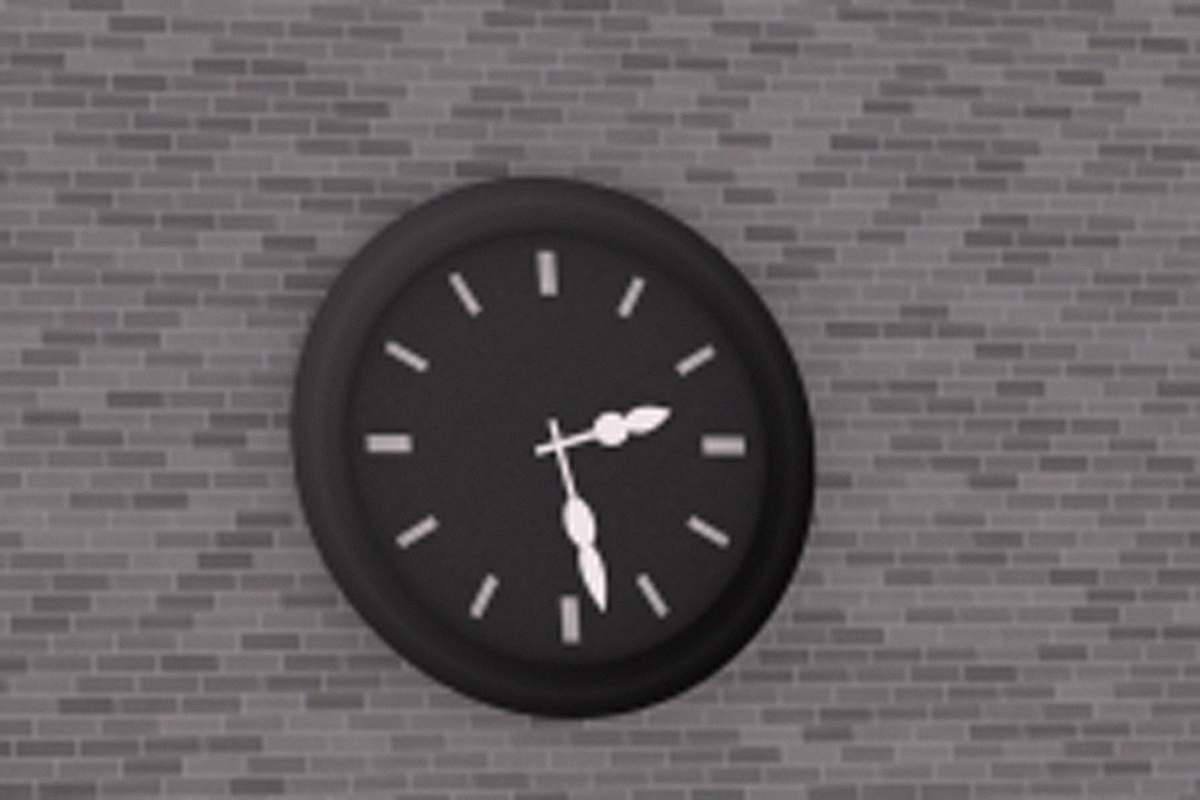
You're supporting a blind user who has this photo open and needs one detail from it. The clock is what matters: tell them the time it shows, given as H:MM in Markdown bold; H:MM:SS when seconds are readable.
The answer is **2:28**
